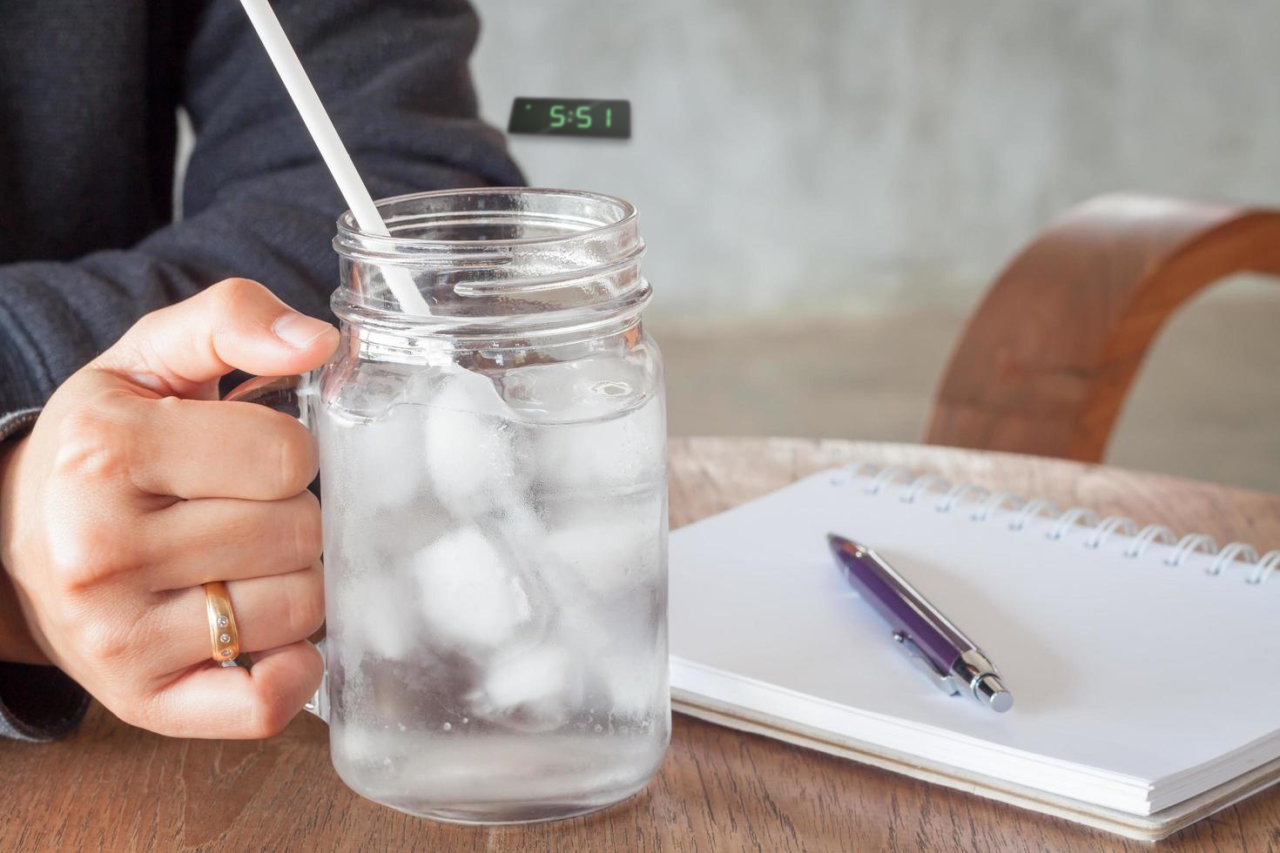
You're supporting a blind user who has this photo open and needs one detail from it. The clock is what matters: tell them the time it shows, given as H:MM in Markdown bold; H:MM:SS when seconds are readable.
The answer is **5:51**
